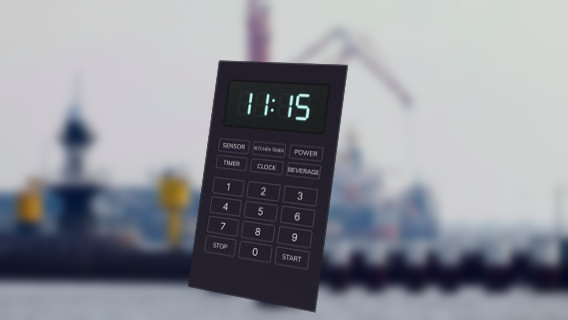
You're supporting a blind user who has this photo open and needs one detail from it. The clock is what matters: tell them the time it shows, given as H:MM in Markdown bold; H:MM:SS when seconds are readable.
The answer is **11:15**
